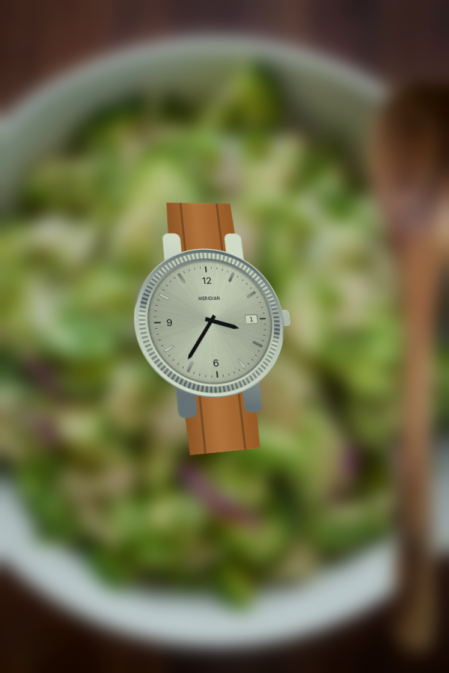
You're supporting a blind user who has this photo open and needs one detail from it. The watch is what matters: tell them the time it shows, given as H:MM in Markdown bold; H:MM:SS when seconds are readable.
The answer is **3:36**
